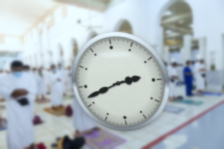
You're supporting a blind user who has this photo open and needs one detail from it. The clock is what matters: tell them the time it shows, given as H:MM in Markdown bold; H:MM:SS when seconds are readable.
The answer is **2:42**
